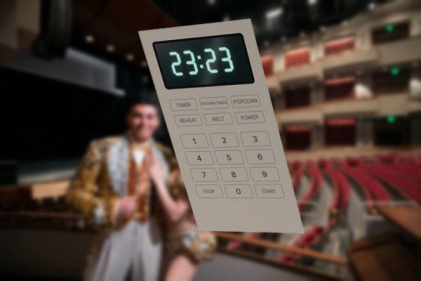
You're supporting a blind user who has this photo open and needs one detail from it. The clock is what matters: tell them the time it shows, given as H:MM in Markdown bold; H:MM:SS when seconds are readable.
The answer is **23:23**
